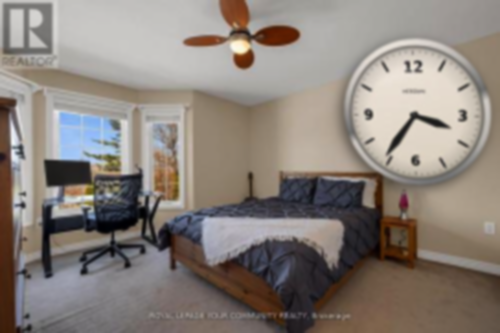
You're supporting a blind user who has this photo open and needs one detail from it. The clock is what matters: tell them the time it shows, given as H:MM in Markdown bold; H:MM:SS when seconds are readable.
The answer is **3:36**
